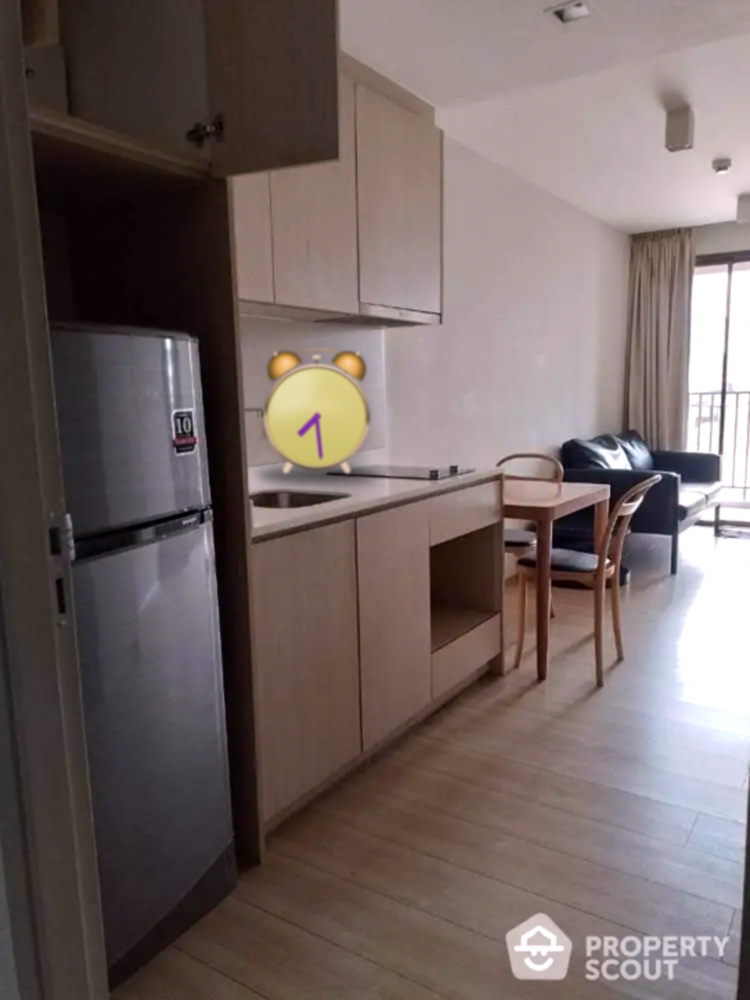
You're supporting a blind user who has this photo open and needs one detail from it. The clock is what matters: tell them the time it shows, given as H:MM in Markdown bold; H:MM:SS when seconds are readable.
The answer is **7:29**
